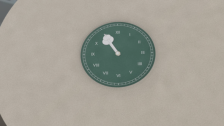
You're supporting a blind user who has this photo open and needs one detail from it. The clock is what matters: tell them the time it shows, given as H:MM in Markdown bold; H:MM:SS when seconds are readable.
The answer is **10:55**
